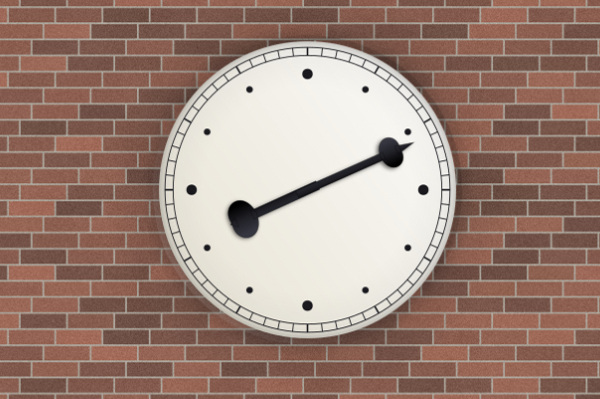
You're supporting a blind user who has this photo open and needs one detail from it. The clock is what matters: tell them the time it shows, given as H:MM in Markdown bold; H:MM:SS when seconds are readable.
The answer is **8:11**
